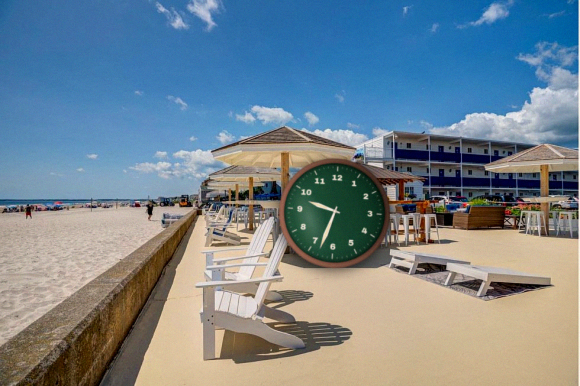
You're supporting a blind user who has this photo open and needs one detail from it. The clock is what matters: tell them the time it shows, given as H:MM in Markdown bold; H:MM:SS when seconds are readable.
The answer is **9:33**
